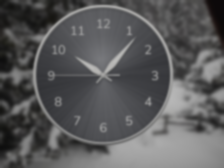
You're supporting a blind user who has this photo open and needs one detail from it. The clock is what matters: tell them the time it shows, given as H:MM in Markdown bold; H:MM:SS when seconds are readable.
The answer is **10:06:45**
